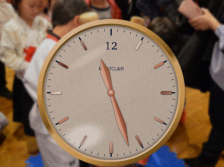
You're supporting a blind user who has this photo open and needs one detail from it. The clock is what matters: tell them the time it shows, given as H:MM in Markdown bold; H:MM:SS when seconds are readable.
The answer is **11:27**
